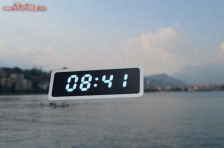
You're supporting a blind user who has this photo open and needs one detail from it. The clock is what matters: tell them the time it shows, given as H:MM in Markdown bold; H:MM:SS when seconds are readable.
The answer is **8:41**
